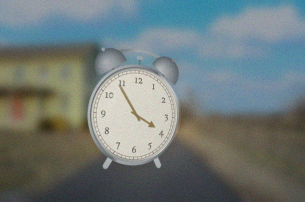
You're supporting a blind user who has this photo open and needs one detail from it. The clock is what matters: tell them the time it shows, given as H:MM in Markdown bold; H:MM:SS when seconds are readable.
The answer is **3:54**
